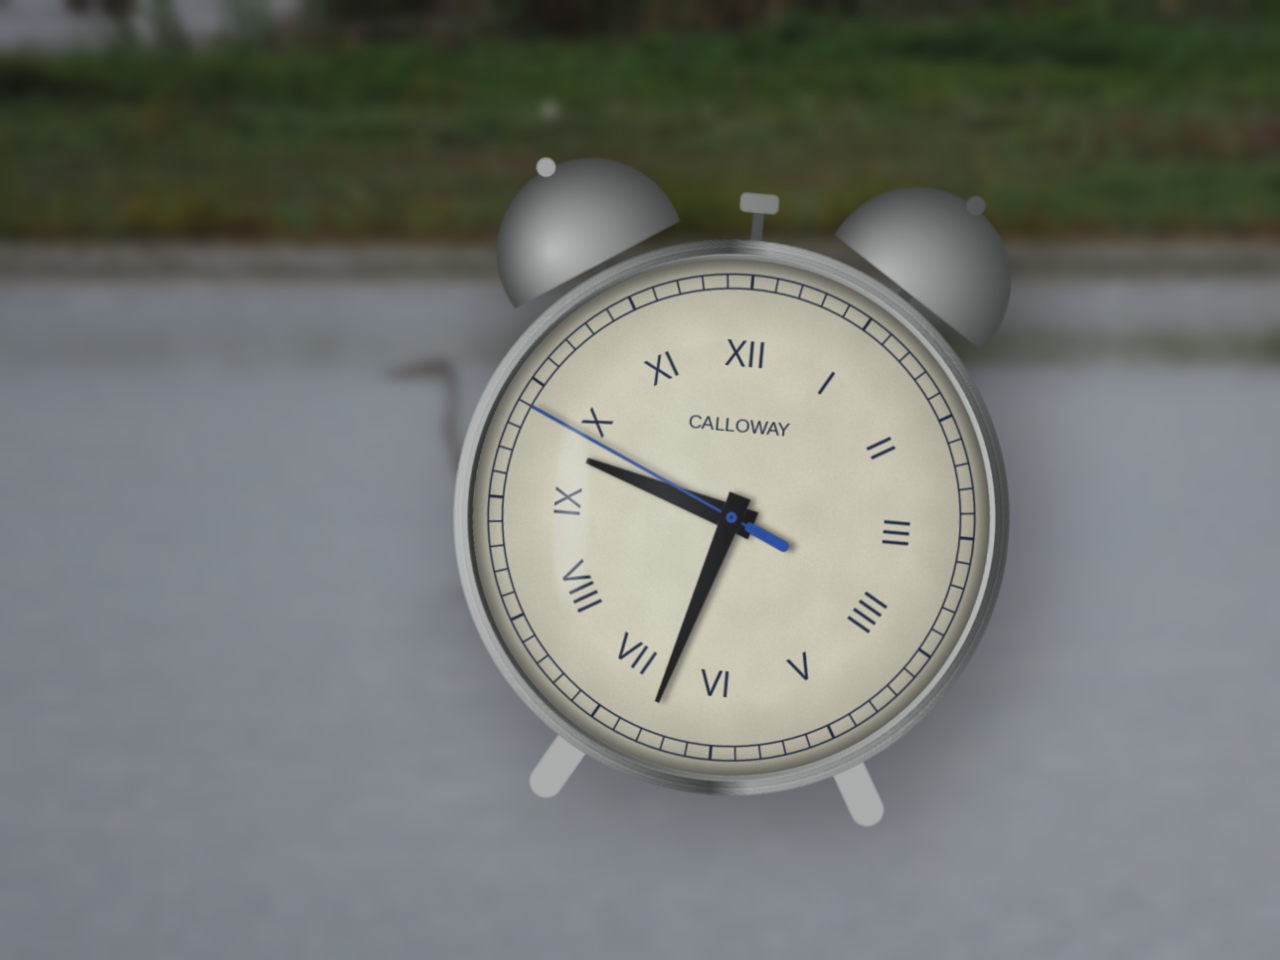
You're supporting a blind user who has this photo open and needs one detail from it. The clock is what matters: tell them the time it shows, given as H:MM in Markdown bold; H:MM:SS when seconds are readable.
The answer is **9:32:49**
